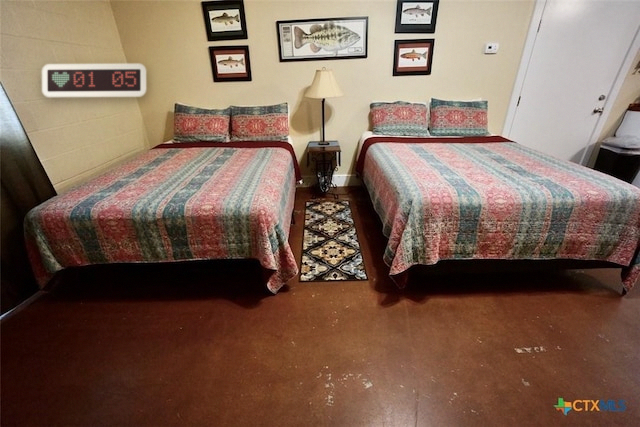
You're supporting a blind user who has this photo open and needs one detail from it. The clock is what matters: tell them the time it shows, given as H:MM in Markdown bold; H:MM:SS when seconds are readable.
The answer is **1:05**
